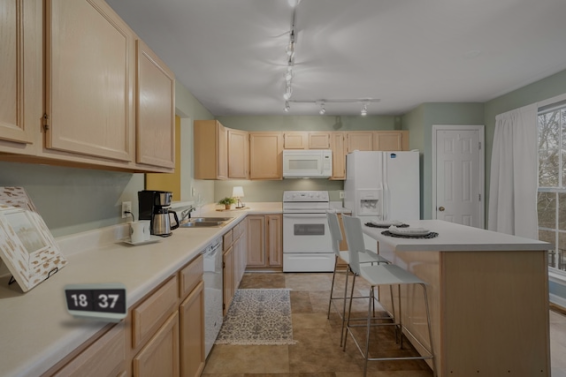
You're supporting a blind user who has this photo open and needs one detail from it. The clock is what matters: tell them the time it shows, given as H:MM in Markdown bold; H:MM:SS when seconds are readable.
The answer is **18:37**
